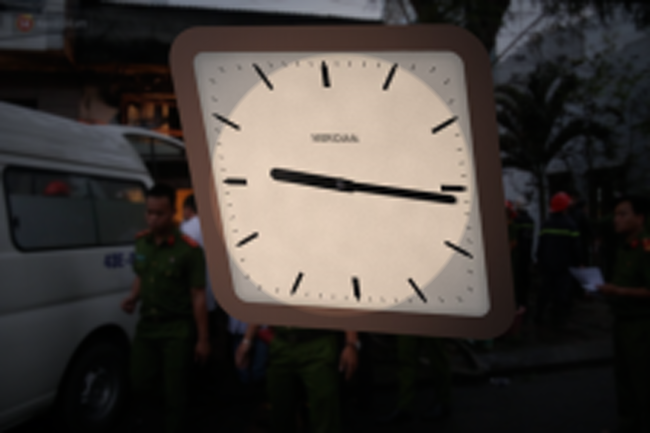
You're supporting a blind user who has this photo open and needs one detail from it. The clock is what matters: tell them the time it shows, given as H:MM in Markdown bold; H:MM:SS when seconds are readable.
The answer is **9:16**
